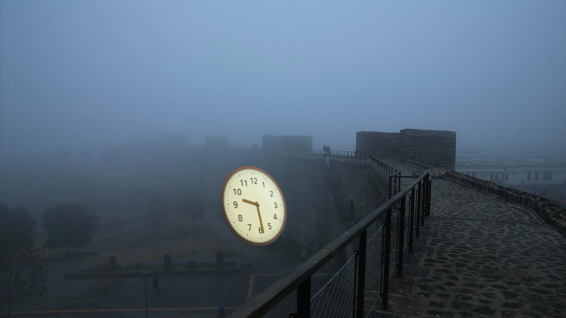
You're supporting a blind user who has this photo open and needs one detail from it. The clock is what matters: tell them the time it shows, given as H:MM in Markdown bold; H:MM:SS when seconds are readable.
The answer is **9:29**
